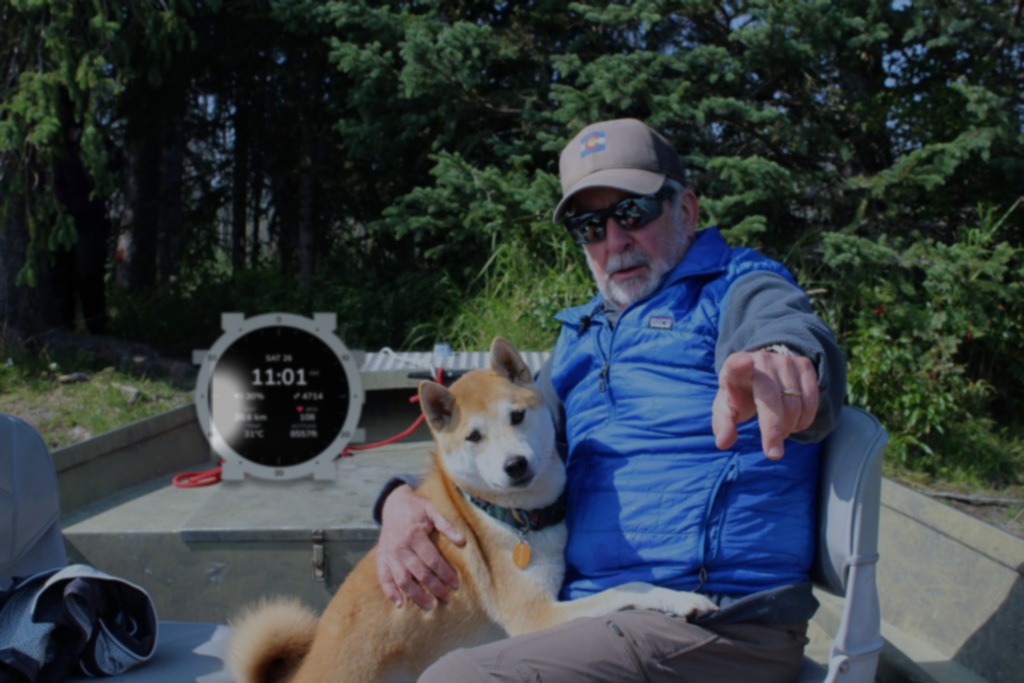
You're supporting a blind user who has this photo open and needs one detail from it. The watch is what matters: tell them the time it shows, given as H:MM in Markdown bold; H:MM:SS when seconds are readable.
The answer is **11:01**
